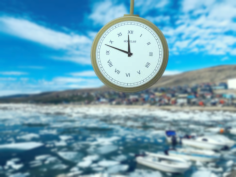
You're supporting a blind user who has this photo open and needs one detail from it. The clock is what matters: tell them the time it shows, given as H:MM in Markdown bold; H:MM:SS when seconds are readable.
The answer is **11:48**
